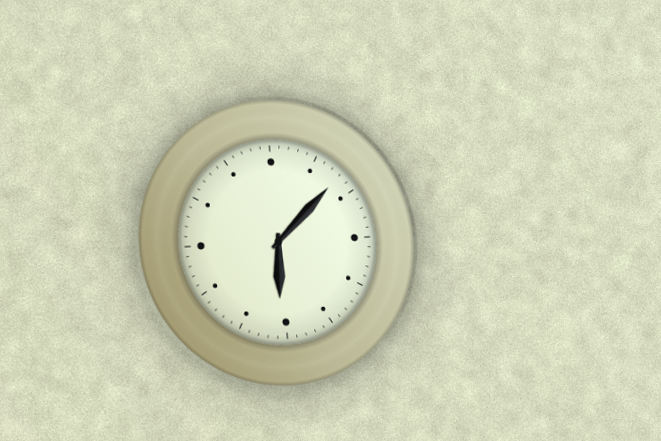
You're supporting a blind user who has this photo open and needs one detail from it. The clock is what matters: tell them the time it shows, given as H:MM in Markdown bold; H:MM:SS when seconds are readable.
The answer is **6:08**
